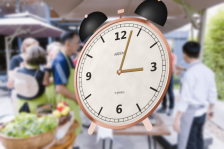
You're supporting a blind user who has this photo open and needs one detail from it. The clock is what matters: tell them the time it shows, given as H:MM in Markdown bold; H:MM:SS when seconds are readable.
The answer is **3:03**
